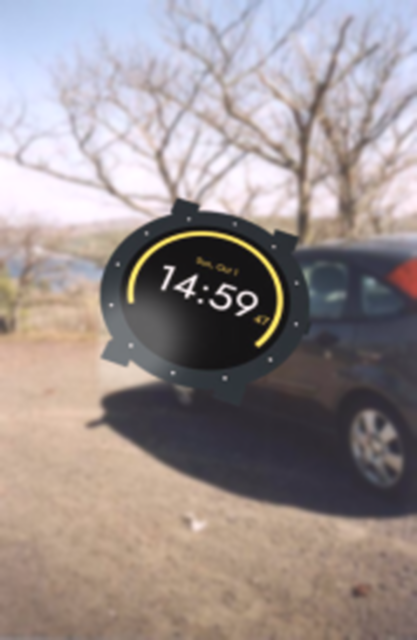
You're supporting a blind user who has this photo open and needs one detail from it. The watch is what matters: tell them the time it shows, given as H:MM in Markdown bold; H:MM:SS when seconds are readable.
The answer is **14:59**
